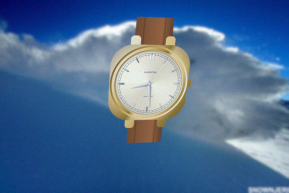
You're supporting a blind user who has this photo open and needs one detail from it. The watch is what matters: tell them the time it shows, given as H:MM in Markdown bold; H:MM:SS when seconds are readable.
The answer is **8:29**
